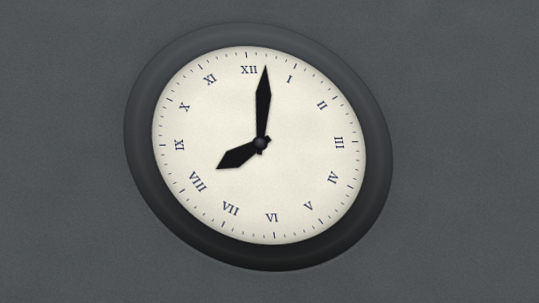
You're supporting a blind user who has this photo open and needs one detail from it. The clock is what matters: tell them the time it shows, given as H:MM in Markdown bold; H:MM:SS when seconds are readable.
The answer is **8:02**
